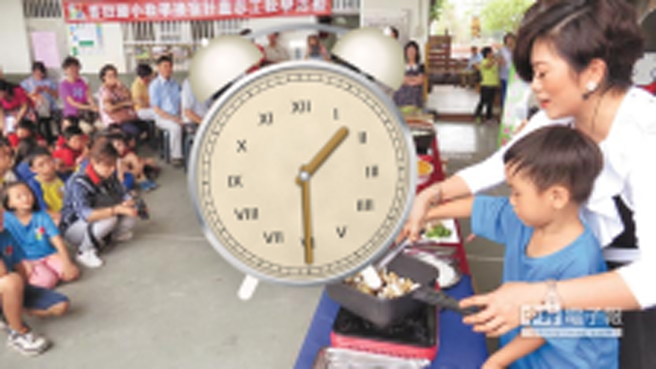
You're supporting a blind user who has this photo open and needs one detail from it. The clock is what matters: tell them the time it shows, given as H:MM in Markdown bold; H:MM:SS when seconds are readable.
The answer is **1:30**
